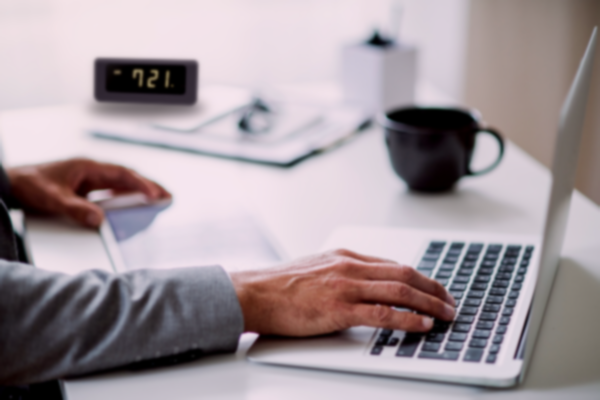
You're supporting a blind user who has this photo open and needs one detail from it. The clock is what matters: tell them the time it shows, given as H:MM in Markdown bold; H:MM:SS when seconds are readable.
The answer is **7:21**
